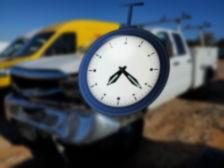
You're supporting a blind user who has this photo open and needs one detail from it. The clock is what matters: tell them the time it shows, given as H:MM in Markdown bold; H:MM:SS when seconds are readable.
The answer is **7:22**
